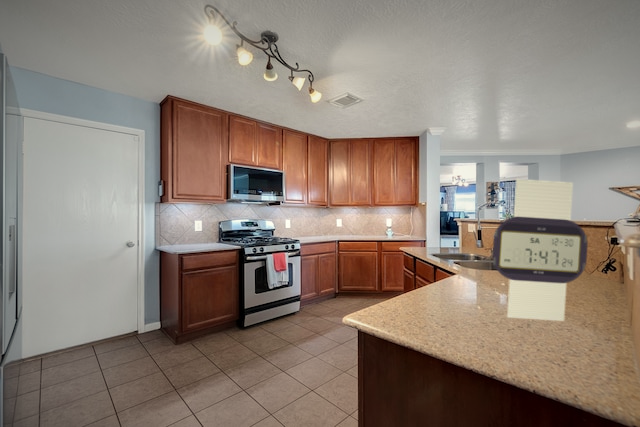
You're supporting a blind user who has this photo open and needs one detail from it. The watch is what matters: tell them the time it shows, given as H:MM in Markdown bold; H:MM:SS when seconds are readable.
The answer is **7:47**
